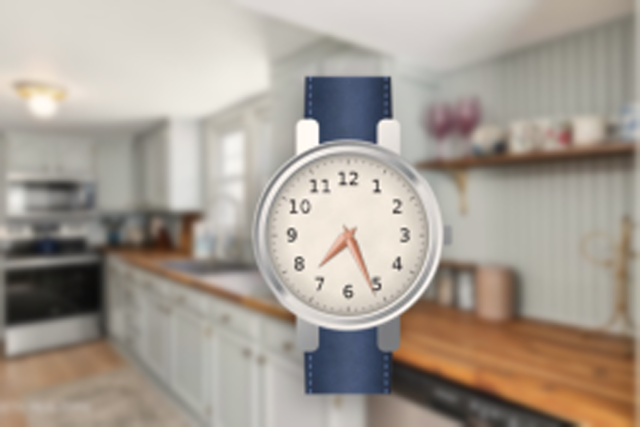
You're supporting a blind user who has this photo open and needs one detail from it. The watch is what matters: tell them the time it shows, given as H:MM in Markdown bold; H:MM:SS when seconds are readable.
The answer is **7:26**
